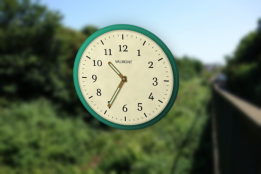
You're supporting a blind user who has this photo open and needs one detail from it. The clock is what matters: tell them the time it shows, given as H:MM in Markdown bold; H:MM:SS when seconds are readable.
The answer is **10:35**
